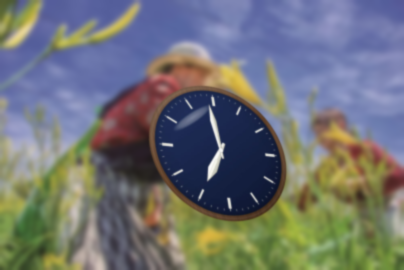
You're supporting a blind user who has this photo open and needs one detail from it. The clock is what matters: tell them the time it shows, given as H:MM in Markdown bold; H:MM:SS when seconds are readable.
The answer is **6:59**
